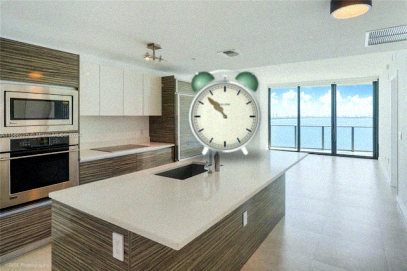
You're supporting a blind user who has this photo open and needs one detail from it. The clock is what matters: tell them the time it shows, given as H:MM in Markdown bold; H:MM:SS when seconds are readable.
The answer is **10:53**
